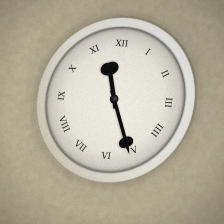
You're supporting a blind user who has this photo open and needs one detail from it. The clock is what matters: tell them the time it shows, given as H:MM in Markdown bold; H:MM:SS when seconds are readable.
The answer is **11:26**
